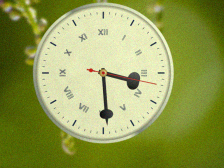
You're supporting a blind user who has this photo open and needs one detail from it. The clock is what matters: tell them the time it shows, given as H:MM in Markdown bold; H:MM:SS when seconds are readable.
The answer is **3:29:17**
